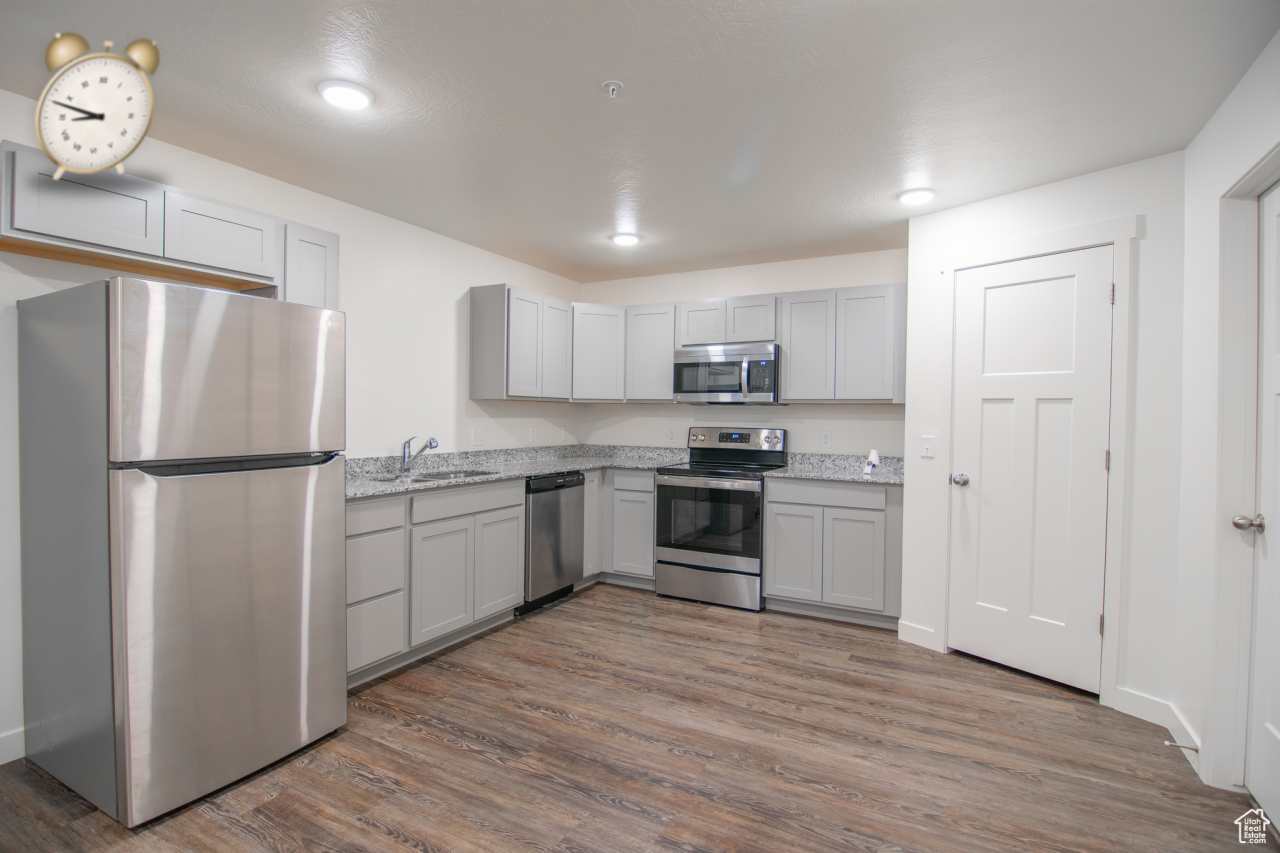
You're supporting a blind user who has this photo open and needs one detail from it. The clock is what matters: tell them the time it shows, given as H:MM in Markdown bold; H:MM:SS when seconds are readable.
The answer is **8:48**
